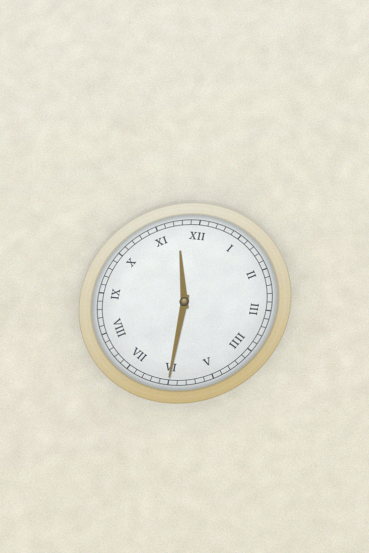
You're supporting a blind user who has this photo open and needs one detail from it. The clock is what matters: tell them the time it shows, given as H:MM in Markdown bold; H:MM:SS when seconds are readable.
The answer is **11:30**
